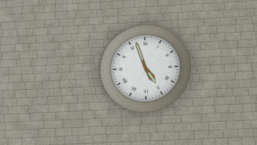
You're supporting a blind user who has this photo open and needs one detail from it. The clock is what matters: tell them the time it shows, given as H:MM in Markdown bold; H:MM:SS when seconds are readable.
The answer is **4:57**
